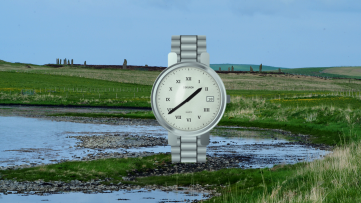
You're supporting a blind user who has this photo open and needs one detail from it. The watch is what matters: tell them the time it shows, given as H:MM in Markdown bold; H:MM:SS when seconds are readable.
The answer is **1:39**
